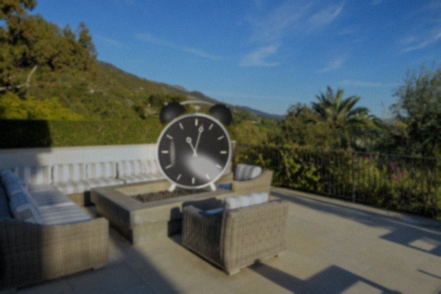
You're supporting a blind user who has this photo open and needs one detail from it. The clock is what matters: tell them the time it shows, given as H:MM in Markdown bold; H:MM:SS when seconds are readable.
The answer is **11:02**
